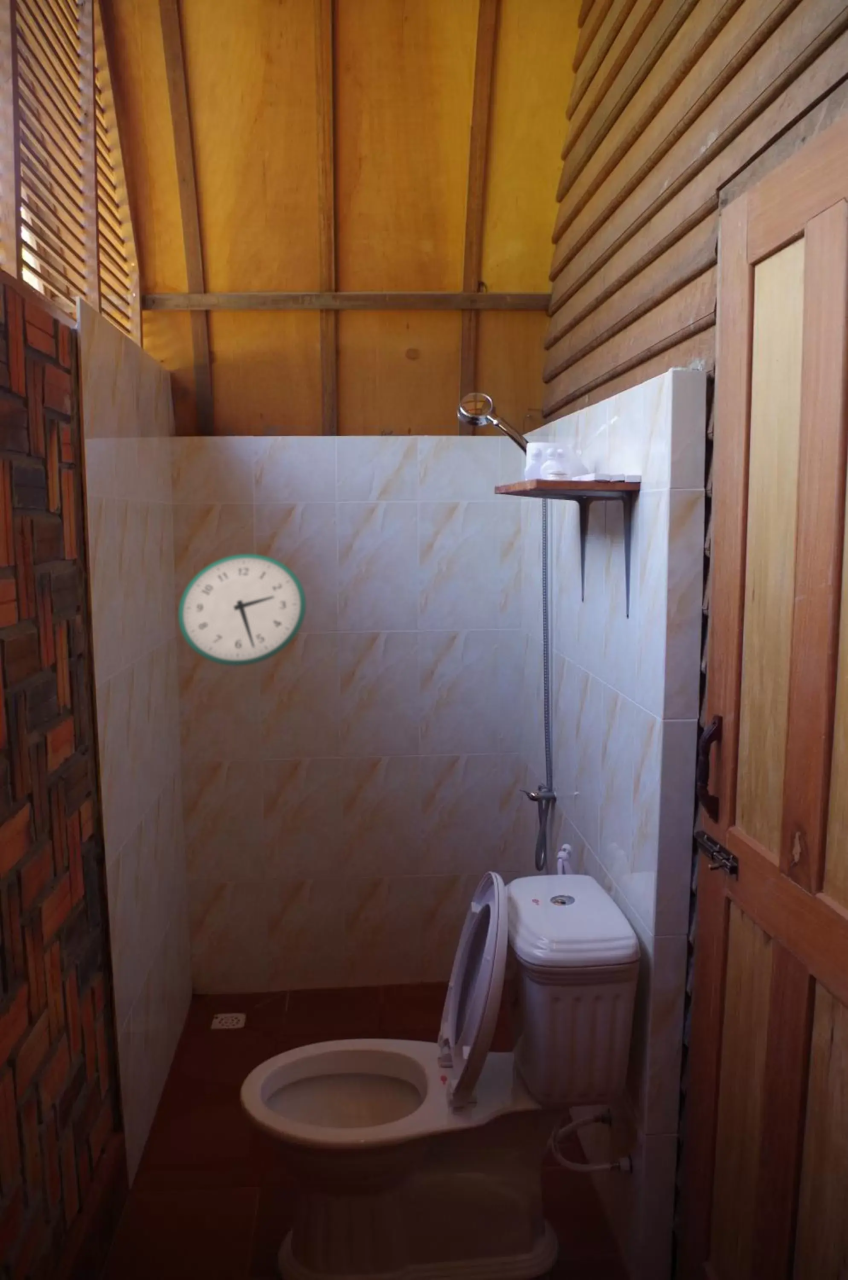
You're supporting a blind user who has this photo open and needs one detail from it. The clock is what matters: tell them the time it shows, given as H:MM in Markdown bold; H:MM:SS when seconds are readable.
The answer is **2:27**
